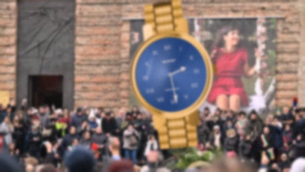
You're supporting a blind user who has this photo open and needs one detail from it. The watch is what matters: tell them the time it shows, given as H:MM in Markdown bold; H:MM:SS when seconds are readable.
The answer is **2:29**
